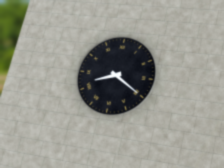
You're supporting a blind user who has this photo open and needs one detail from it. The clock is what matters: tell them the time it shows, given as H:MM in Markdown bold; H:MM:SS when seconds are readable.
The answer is **8:20**
